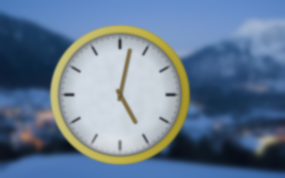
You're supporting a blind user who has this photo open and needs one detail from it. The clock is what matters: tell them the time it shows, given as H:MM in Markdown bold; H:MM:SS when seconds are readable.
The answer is **5:02**
